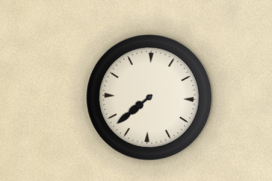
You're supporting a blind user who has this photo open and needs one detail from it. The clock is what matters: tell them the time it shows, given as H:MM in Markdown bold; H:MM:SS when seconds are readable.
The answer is **7:38**
